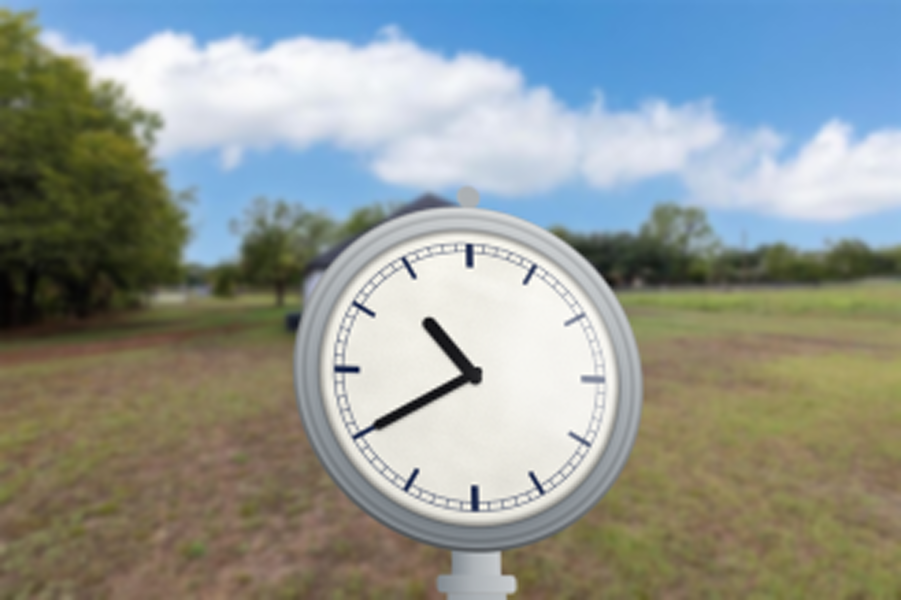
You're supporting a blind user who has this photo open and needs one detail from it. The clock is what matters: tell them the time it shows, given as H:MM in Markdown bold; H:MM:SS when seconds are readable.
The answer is **10:40**
